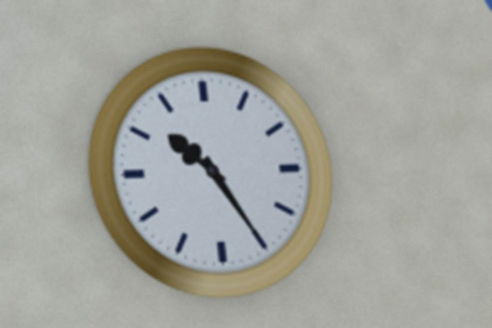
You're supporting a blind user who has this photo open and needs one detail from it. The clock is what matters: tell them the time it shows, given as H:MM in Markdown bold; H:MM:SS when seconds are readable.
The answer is **10:25**
